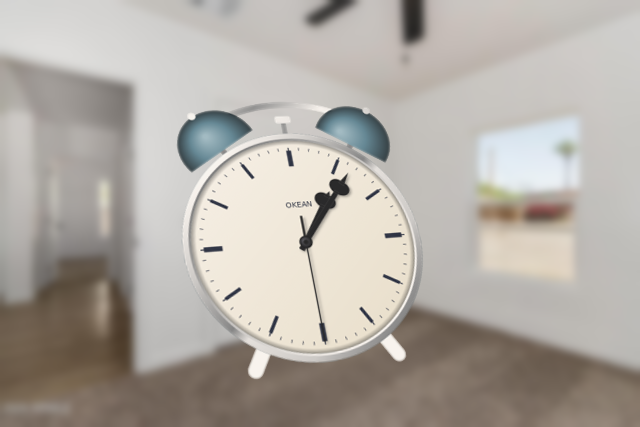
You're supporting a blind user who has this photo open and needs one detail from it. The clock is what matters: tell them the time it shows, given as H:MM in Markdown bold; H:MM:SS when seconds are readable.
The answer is **1:06:30**
